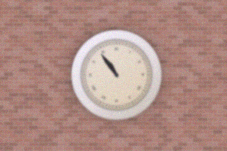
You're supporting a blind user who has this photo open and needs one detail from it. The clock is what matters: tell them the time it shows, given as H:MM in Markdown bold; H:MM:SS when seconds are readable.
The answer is **10:54**
